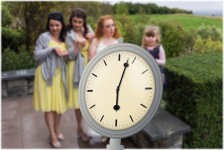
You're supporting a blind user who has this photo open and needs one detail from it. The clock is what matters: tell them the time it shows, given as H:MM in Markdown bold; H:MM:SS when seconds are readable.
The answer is **6:03**
